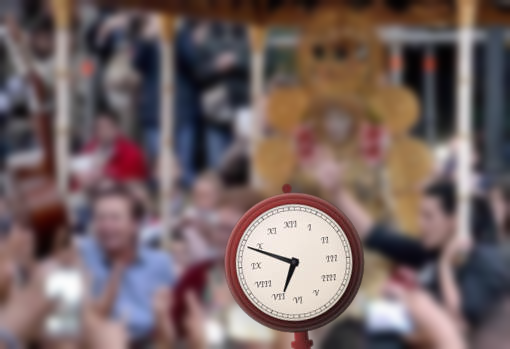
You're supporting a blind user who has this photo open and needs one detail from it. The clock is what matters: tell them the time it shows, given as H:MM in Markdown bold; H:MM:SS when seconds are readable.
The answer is **6:49**
